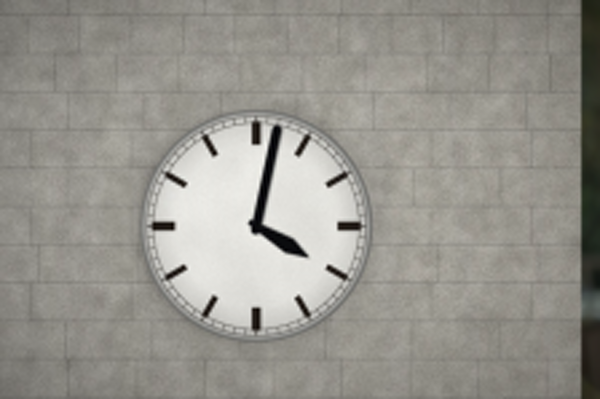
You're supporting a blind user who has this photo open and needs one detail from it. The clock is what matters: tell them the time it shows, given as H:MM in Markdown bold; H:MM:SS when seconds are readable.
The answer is **4:02**
